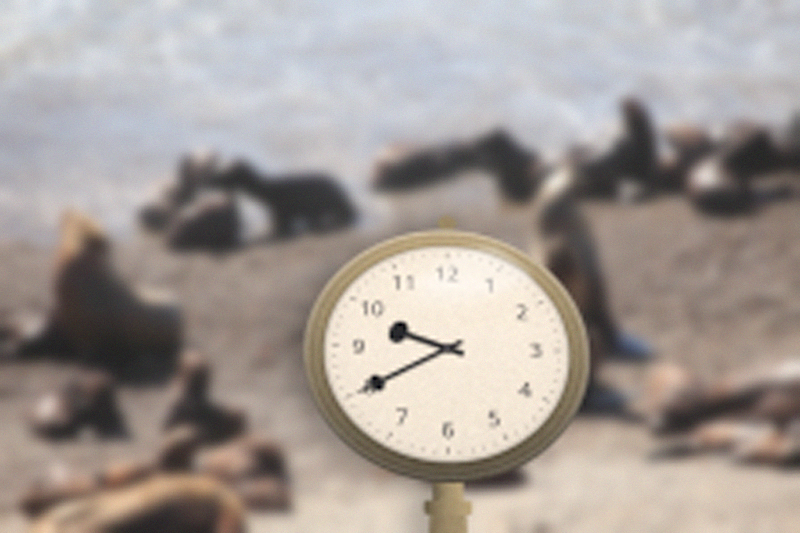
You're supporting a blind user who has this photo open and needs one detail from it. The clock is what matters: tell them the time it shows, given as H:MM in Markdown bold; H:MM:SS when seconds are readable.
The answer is **9:40**
